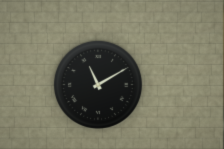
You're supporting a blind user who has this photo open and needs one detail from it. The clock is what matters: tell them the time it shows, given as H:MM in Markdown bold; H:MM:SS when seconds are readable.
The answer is **11:10**
